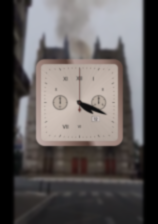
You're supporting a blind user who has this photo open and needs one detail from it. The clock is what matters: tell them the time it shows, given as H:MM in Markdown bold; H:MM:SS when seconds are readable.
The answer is **4:19**
